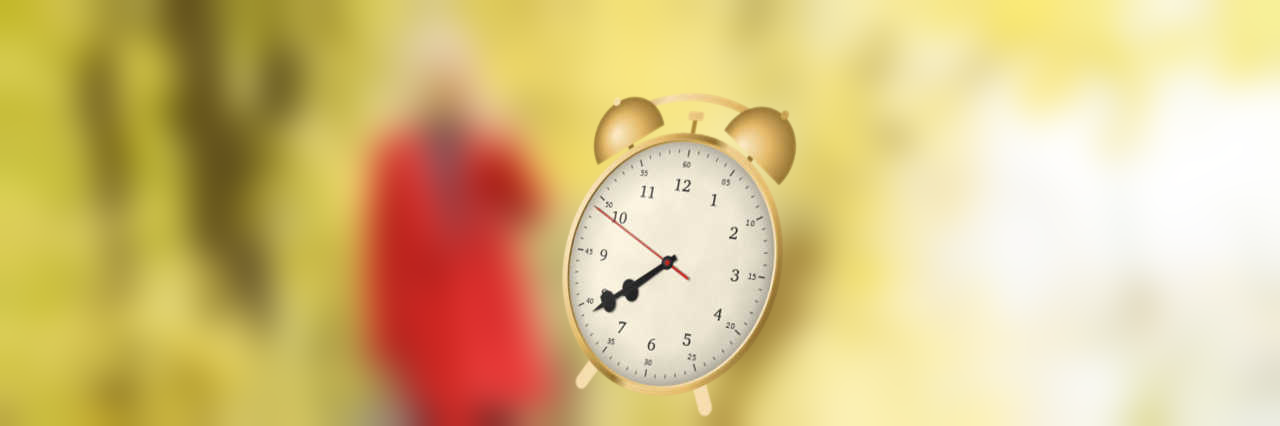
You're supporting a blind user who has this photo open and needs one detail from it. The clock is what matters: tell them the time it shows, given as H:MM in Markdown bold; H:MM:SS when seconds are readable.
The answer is **7:38:49**
